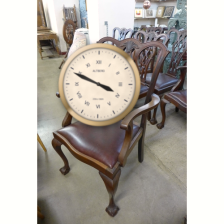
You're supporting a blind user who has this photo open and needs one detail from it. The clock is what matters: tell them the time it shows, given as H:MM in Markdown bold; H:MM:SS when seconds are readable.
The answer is **3:49**
